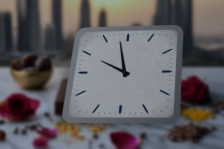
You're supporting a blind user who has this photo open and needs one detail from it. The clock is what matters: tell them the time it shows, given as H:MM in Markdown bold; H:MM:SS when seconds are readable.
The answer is **9:58**
